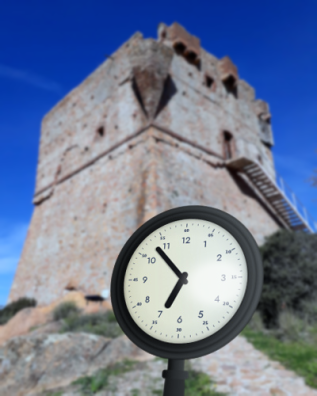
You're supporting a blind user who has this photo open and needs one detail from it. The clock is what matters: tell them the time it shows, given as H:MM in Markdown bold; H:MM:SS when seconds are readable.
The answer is **6:53**
